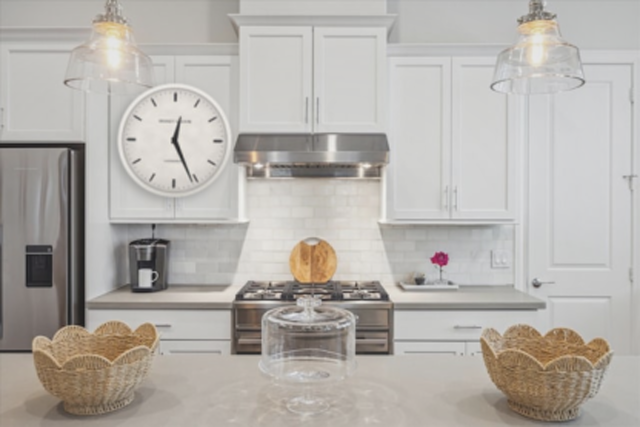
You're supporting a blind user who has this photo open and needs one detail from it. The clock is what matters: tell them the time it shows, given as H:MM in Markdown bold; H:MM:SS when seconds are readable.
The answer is **12:26**
